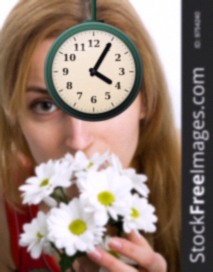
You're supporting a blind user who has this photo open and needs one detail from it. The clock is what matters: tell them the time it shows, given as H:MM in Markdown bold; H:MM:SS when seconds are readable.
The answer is **4:05**
